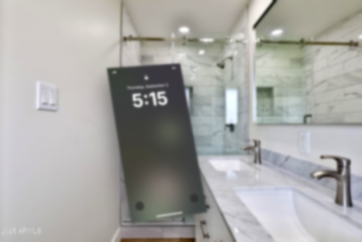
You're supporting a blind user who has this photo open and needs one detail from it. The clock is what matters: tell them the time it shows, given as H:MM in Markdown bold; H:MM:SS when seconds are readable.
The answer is **5:15**
